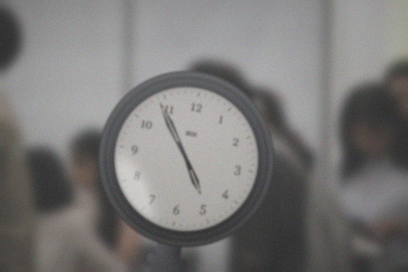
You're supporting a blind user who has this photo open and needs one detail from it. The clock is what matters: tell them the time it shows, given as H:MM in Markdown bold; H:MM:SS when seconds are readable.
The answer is **4:54**
